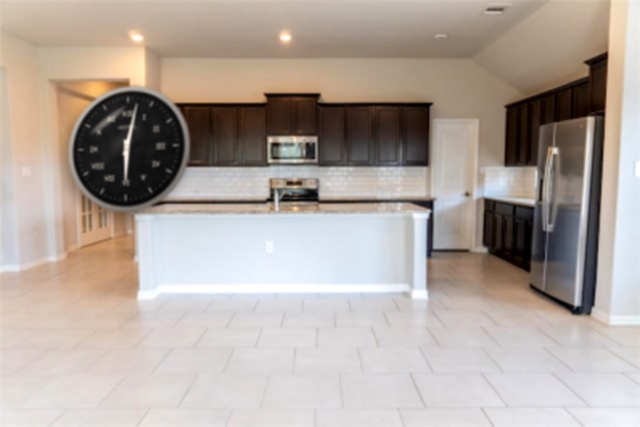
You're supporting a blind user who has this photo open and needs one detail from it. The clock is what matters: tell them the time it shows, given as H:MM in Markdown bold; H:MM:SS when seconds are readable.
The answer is **6:02**
